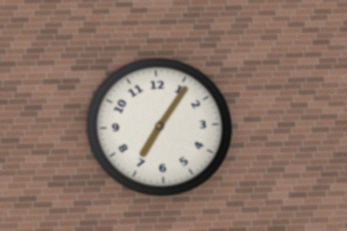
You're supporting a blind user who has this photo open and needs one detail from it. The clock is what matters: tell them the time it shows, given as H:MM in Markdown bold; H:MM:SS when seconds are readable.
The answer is **7:06**
